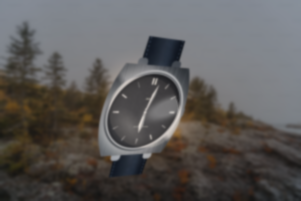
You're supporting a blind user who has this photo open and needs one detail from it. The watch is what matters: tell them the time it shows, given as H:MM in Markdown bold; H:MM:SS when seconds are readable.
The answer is **6:02**
